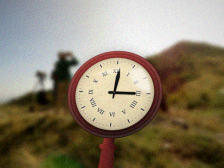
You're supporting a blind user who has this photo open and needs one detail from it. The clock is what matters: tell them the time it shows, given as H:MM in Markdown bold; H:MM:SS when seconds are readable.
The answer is **3:01**
